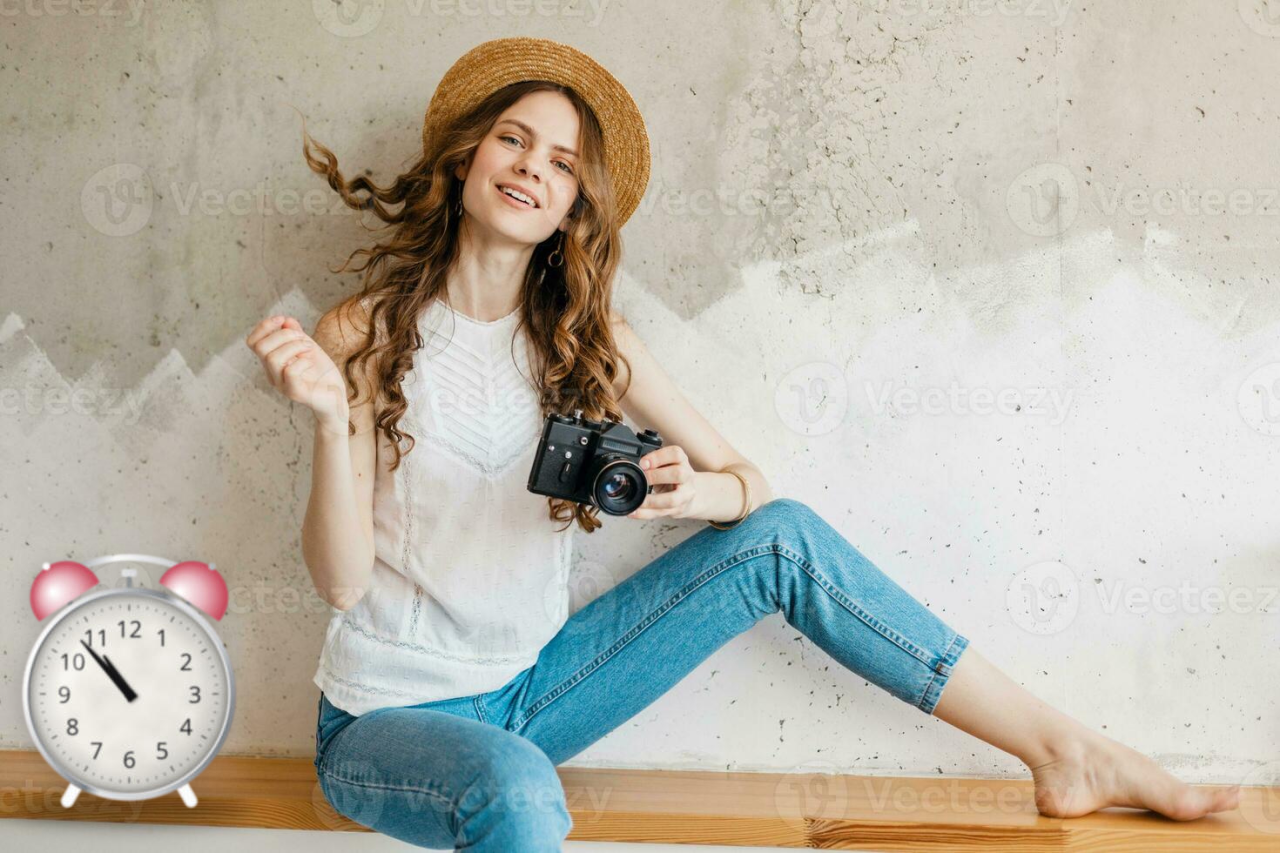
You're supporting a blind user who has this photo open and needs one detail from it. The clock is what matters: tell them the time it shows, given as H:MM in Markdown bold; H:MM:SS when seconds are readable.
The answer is **10:53**
